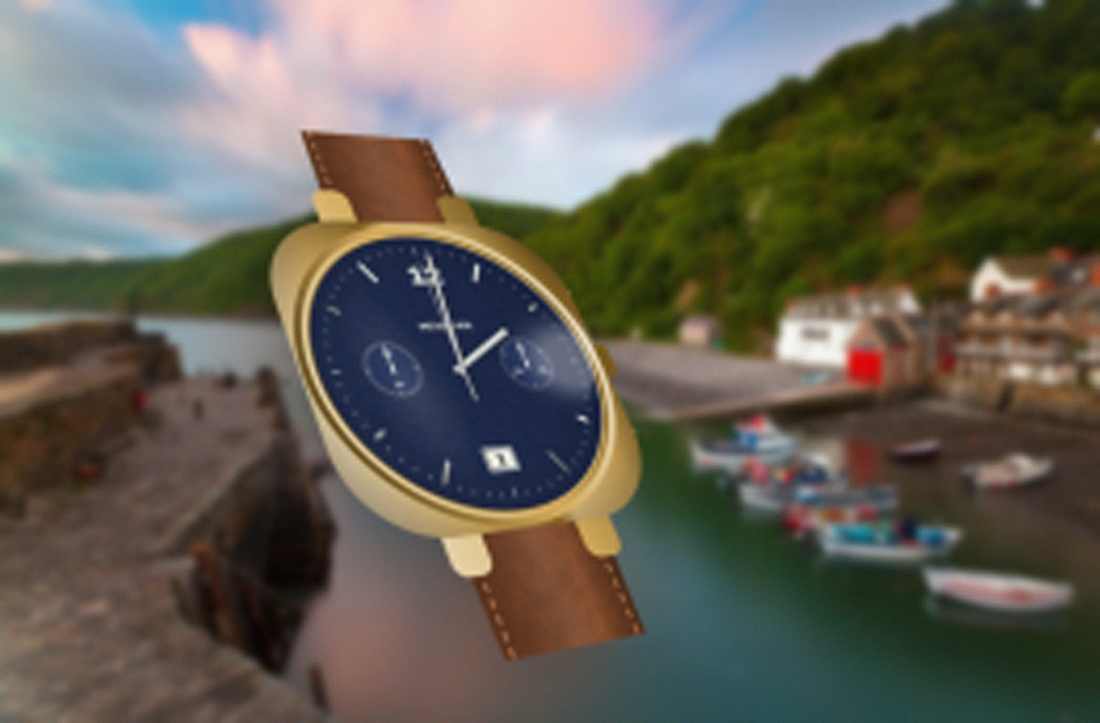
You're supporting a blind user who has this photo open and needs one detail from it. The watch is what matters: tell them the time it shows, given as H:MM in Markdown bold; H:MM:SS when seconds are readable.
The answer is **2:01**
